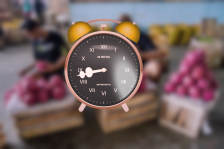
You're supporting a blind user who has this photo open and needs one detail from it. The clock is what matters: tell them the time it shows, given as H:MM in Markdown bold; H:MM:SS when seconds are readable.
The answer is **8:43**
